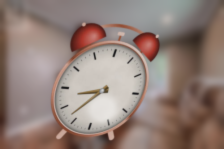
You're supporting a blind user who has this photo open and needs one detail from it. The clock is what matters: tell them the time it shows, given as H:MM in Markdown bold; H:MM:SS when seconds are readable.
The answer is **8:37**
